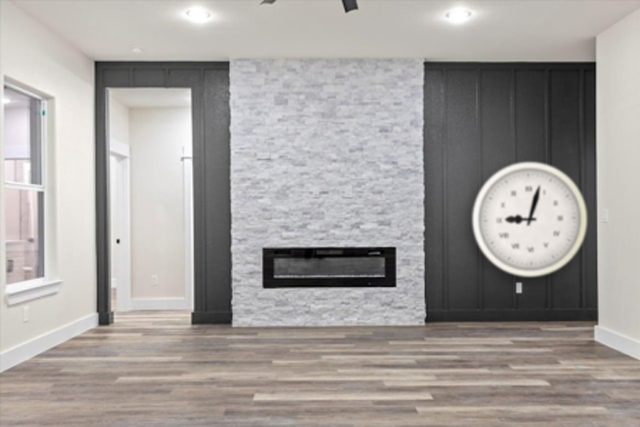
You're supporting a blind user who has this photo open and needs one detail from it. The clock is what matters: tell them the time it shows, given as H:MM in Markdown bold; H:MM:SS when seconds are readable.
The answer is **9:03**
